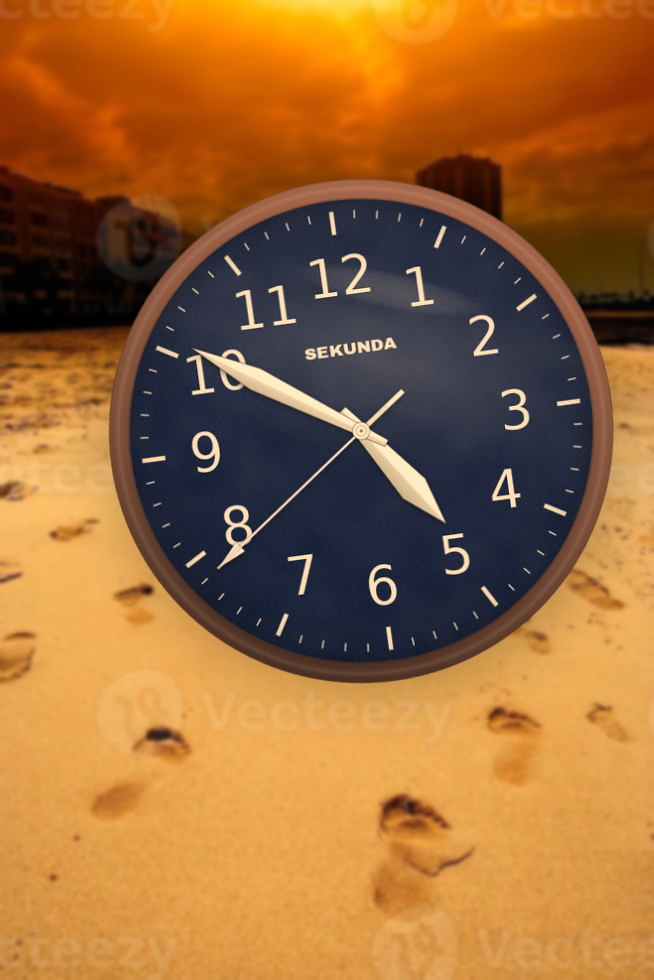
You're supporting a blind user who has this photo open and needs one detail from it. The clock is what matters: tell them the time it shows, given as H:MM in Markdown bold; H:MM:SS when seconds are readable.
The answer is **4:50:39**
